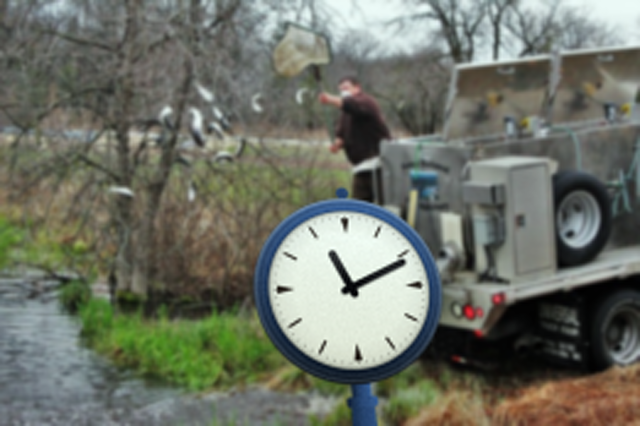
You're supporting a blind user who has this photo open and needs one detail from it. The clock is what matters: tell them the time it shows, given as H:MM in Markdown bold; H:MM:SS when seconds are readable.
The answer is **11:11**
